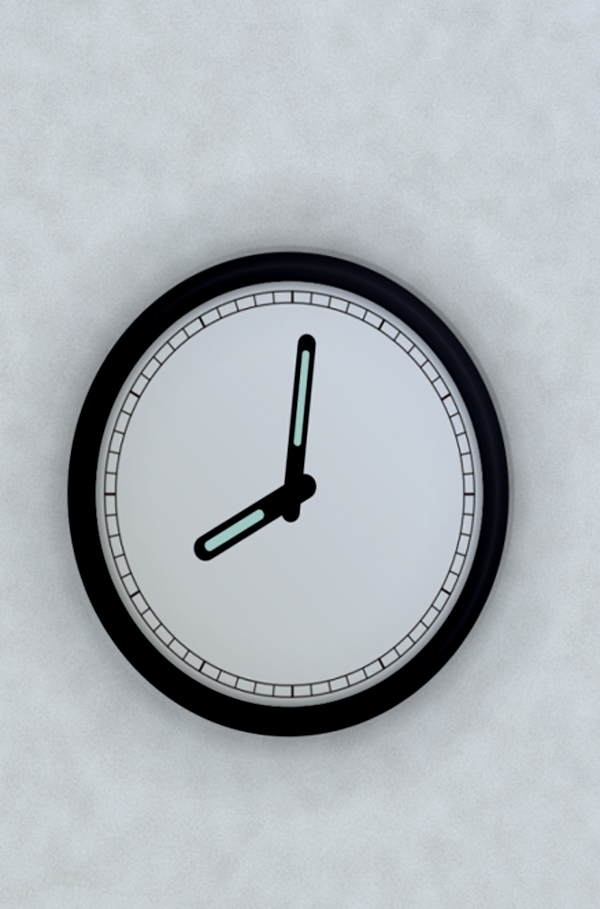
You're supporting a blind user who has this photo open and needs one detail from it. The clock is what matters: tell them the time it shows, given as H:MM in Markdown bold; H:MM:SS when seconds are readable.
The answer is **8:01**
